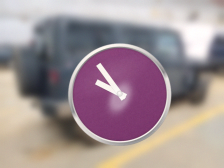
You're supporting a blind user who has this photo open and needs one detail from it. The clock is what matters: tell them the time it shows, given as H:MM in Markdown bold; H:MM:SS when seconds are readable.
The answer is **9:54**
